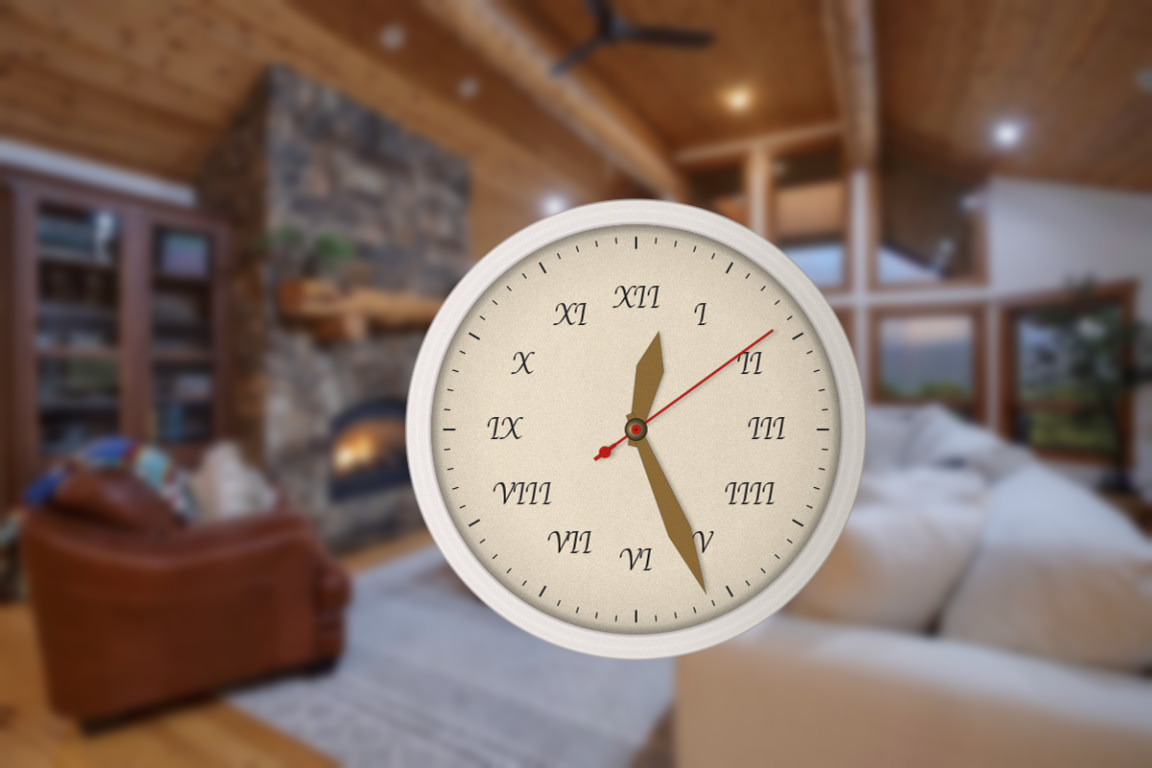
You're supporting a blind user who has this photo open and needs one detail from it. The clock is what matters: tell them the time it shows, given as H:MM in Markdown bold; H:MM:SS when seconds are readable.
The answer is **12:26:09**
